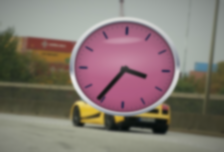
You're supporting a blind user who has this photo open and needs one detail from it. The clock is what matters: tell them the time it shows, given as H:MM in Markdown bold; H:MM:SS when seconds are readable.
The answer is **3:36**
